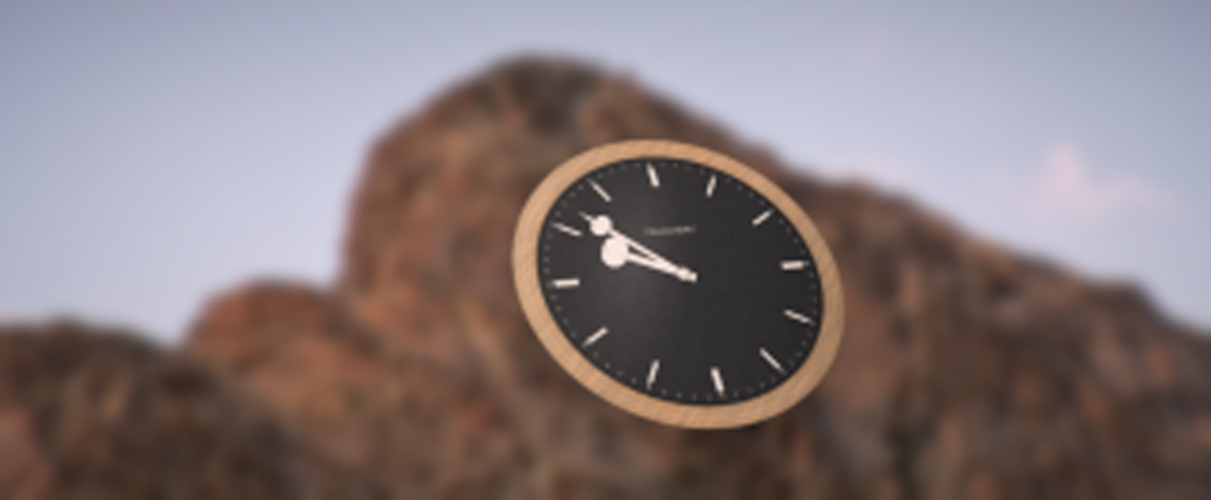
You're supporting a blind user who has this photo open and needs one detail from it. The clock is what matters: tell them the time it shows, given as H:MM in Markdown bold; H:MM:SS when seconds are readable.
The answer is **9:52**
